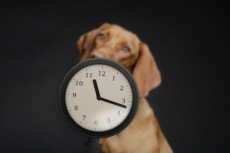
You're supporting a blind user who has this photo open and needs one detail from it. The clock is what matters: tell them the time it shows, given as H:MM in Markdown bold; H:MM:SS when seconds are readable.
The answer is **11:17**
